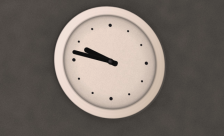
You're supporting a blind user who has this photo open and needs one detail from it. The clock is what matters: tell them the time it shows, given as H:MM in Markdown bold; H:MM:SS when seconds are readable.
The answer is **9:47**
